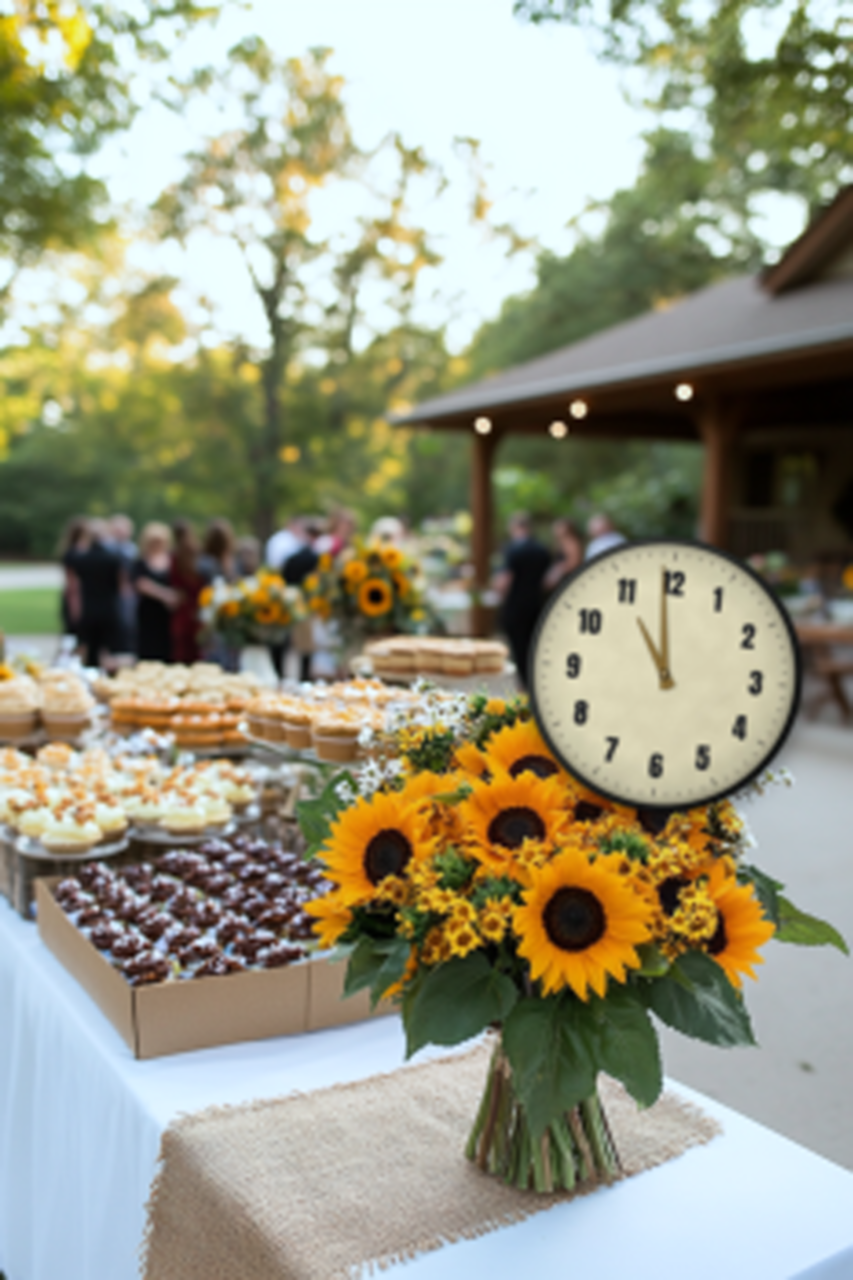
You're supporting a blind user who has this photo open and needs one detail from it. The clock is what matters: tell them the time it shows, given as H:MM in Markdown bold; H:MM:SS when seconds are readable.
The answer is **10:59**
